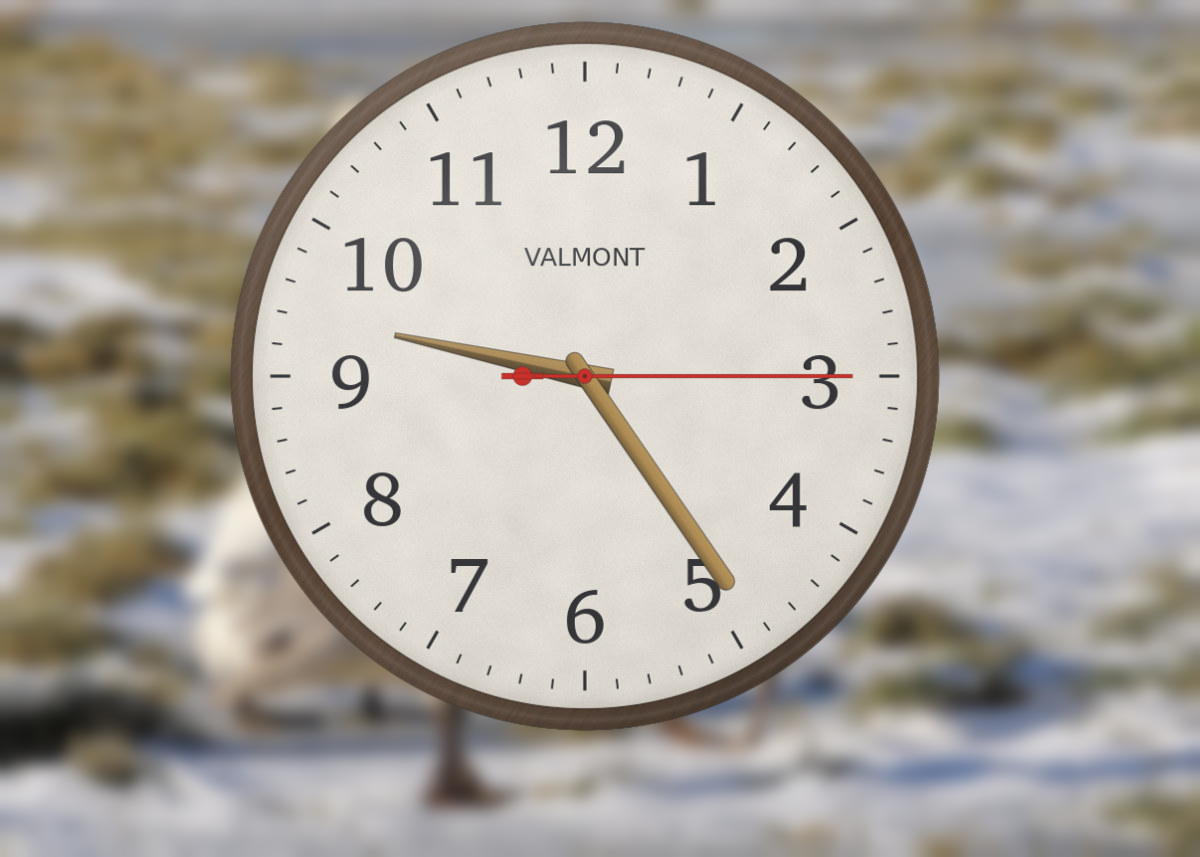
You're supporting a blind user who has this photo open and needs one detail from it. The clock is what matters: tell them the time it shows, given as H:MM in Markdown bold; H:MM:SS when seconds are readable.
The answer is **9:24:15**
